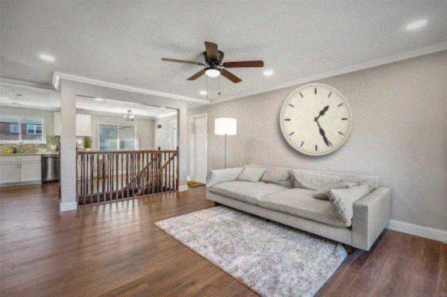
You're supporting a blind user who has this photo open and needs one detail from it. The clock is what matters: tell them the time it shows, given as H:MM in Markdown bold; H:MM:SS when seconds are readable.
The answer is **1:26**
